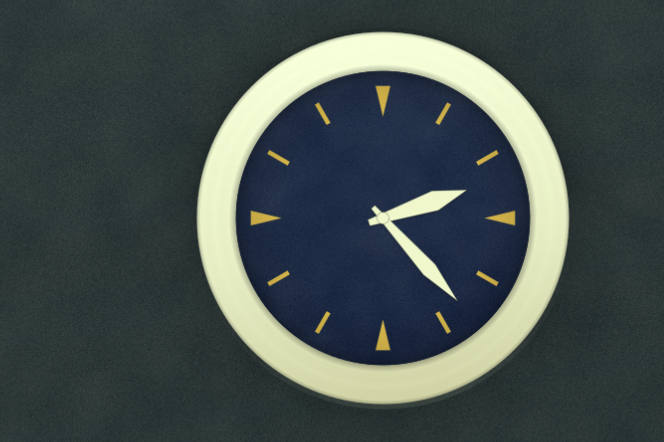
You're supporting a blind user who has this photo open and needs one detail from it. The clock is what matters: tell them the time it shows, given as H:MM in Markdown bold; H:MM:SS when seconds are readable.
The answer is **2:23**
